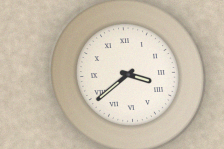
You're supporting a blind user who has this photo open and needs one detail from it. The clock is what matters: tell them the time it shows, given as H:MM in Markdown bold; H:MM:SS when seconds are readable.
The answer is **3:39**
